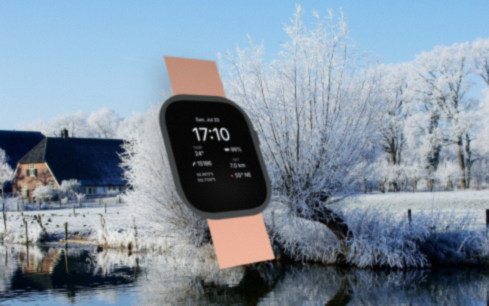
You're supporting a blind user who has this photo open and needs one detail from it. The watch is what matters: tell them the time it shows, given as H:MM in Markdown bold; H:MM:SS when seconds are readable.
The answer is **17:10**
